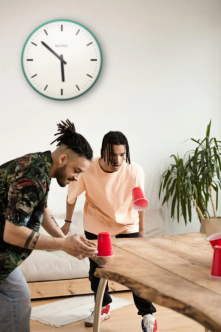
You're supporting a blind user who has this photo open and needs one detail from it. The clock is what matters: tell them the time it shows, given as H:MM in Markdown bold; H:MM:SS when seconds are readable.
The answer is **5:52**
